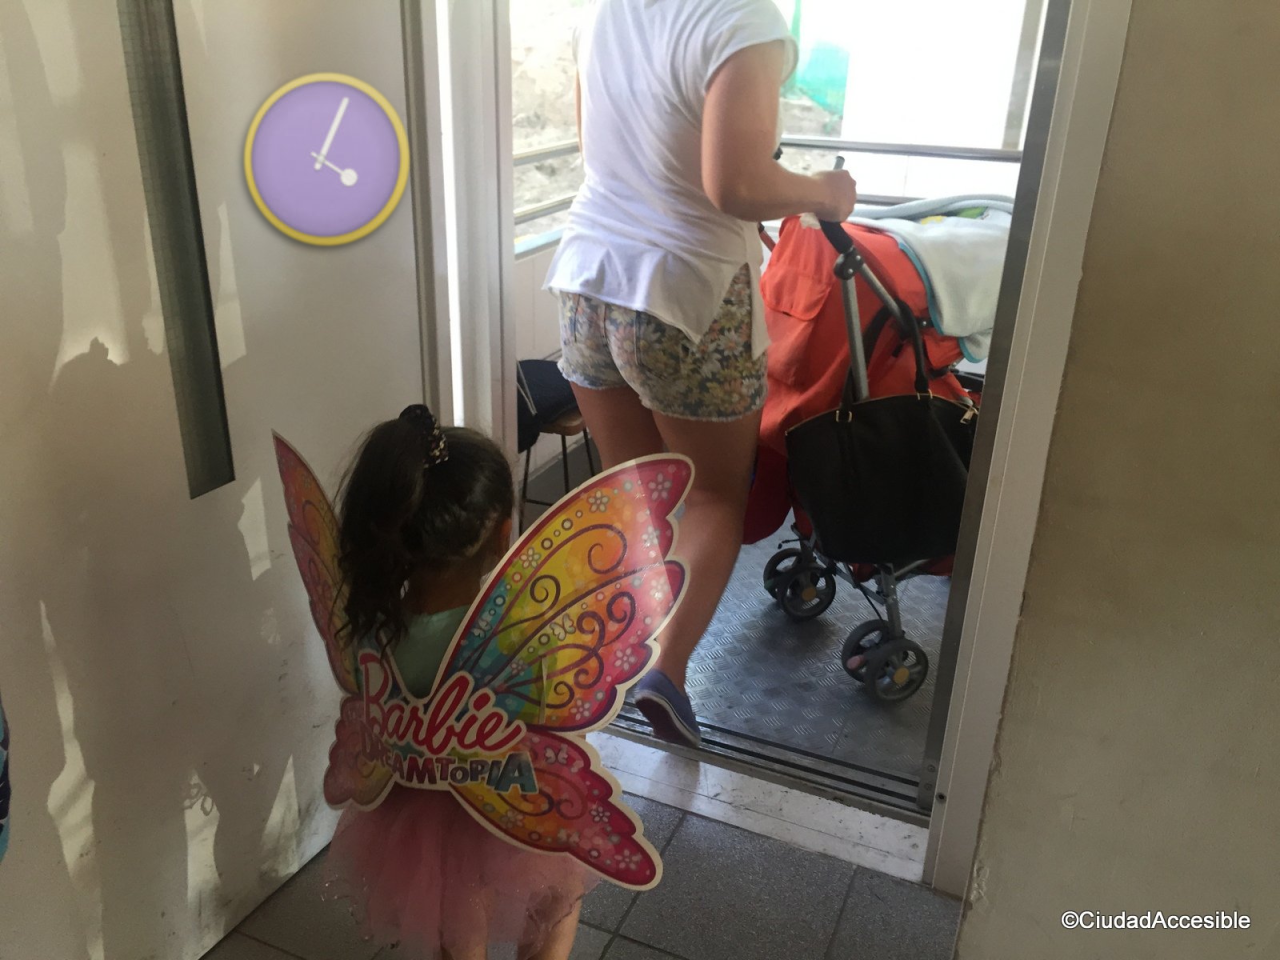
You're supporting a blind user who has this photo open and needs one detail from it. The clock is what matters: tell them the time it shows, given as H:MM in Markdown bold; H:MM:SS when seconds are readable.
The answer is **4:04**
